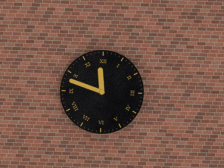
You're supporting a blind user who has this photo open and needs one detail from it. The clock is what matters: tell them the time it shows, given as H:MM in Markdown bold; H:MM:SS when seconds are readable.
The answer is **11:48**
